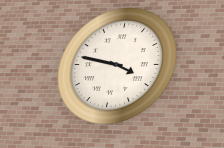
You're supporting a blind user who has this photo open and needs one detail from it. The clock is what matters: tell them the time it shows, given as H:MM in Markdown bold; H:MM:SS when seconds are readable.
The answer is **3:47**
